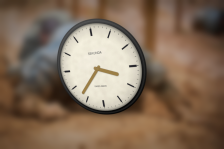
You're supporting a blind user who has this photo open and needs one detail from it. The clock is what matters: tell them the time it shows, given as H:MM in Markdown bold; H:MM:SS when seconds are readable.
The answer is **3:37**
